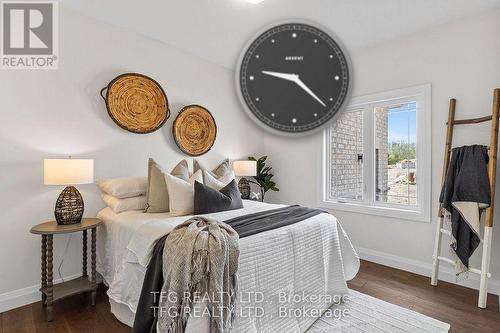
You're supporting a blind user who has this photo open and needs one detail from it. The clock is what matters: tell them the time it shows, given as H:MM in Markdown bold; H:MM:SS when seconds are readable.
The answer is **9:22**
